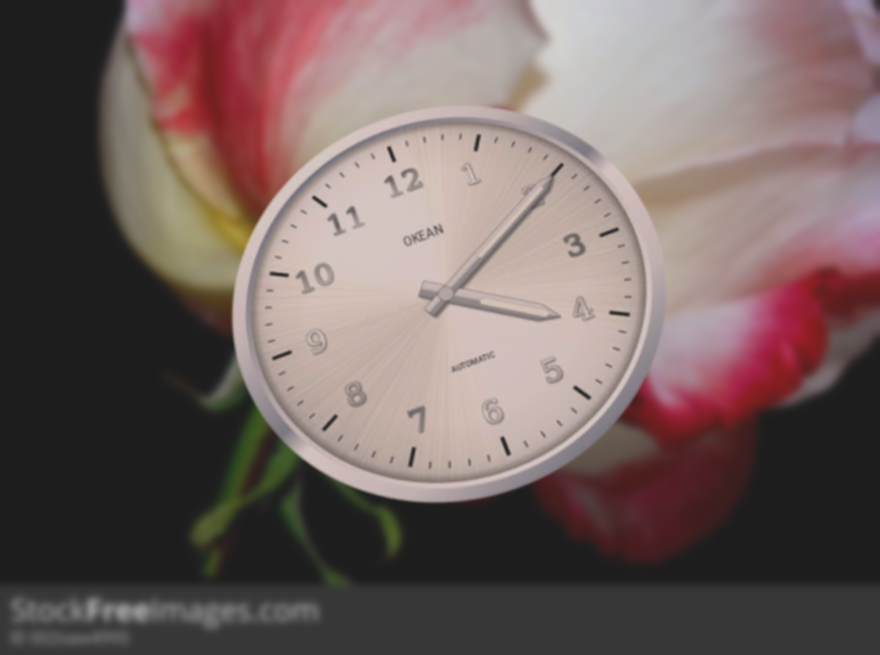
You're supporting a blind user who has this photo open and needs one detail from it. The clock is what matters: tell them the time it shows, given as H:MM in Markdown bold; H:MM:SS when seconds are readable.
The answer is **4:10**
